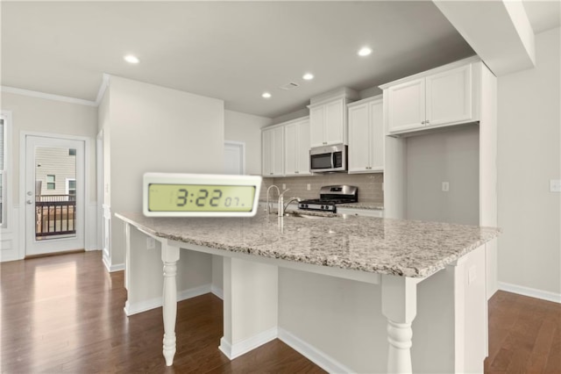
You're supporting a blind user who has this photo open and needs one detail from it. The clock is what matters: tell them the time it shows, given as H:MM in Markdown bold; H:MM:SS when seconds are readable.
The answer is **3:22**
